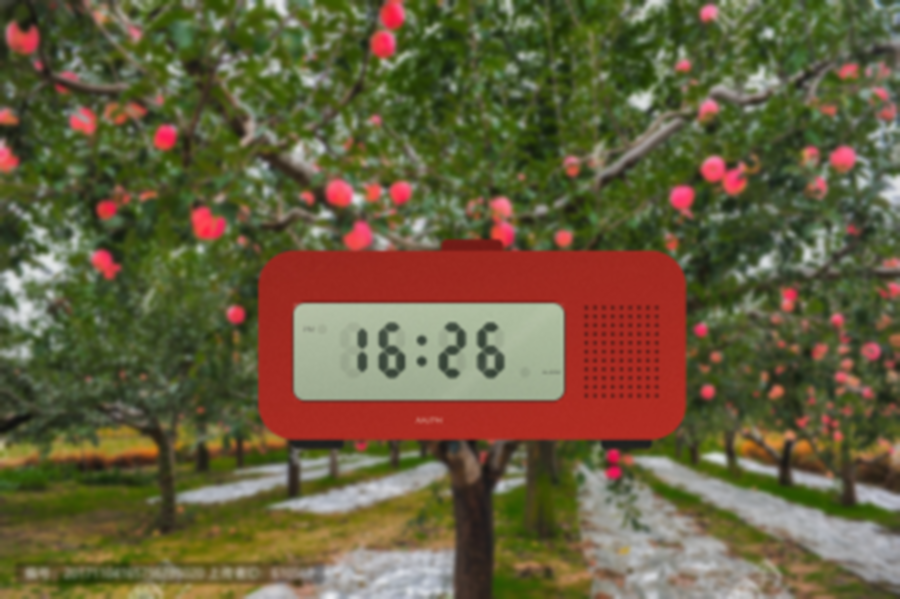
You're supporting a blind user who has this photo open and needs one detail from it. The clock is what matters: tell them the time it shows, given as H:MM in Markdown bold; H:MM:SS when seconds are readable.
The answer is **16:26**
